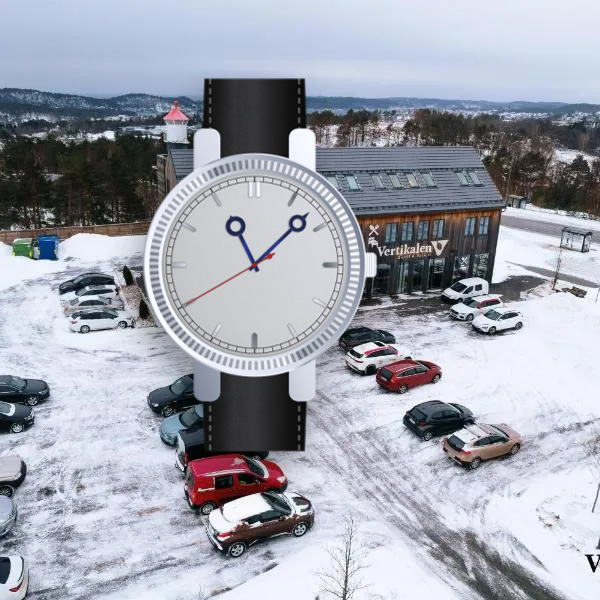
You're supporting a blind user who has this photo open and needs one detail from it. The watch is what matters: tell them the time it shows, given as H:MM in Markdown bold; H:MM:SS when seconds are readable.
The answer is **11:07:40**
